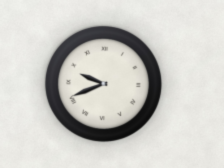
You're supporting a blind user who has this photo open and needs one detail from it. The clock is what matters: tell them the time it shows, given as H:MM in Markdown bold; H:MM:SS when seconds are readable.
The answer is **9:41**
